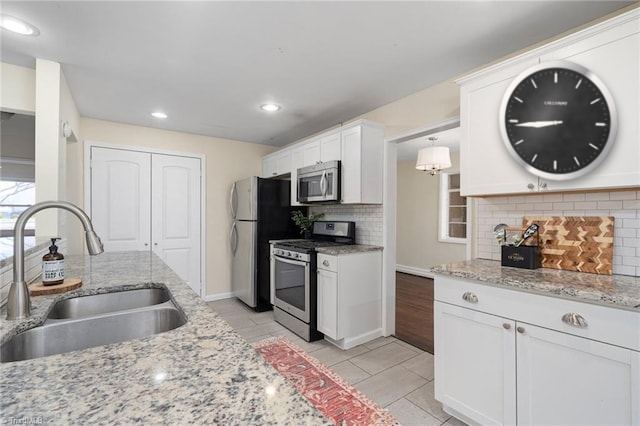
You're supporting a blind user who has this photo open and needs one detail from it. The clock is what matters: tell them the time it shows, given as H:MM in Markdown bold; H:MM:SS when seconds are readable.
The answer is **8:44**
